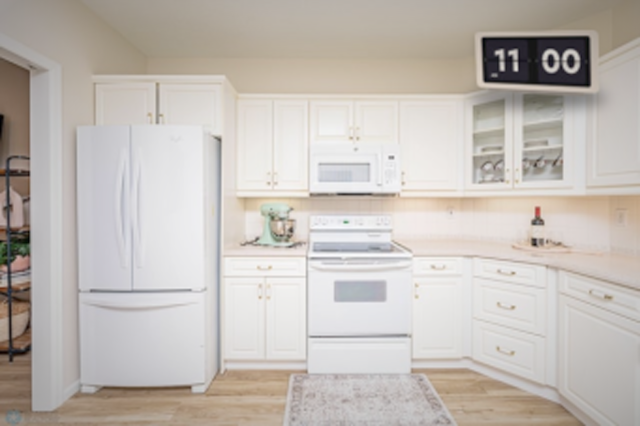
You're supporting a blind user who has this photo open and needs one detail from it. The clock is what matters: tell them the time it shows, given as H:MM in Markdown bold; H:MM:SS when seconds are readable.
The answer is **11:00**
